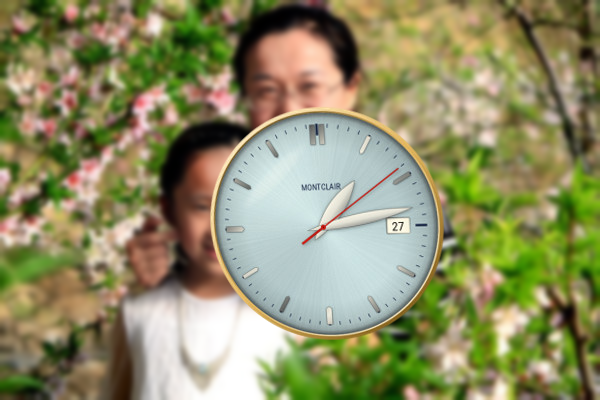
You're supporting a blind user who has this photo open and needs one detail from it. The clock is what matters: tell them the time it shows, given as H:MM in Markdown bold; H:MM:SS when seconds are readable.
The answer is **1:13:09**
